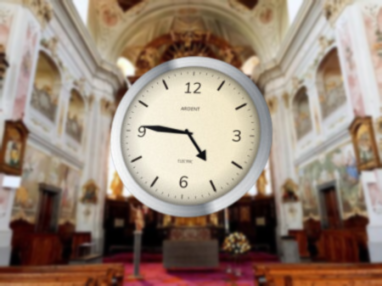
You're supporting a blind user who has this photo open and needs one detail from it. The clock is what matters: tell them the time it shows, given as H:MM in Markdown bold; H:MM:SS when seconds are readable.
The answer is **4:46**
